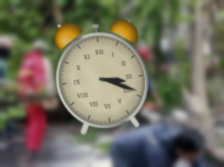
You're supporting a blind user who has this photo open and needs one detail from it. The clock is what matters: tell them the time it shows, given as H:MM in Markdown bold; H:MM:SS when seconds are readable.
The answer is **3:19**
